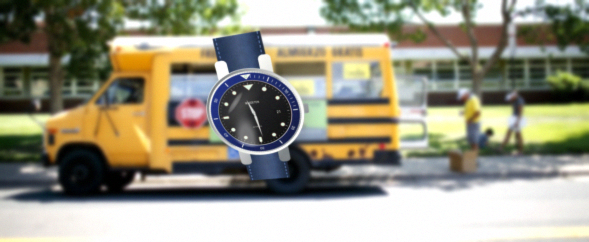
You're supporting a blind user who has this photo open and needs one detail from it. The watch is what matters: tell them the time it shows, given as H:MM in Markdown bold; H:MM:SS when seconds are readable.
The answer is **11:29**
